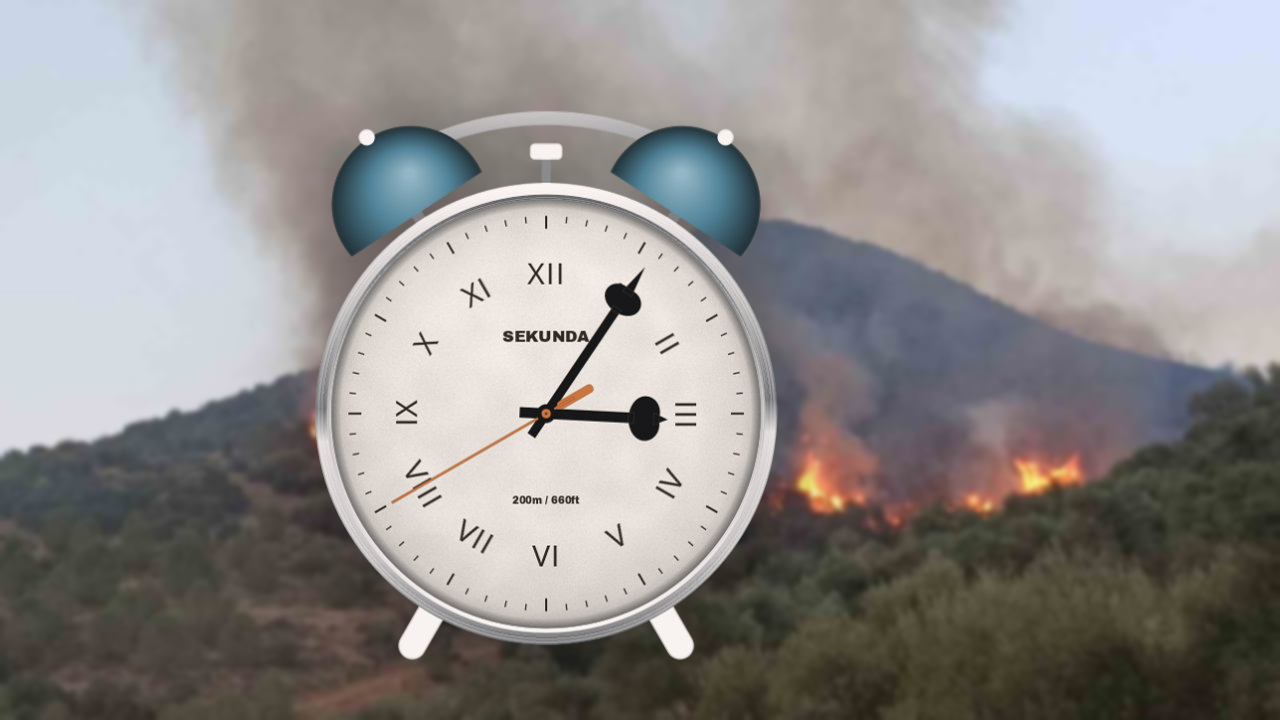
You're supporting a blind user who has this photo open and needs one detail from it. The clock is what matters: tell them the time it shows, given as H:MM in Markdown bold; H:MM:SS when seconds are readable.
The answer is **3:05:40**
